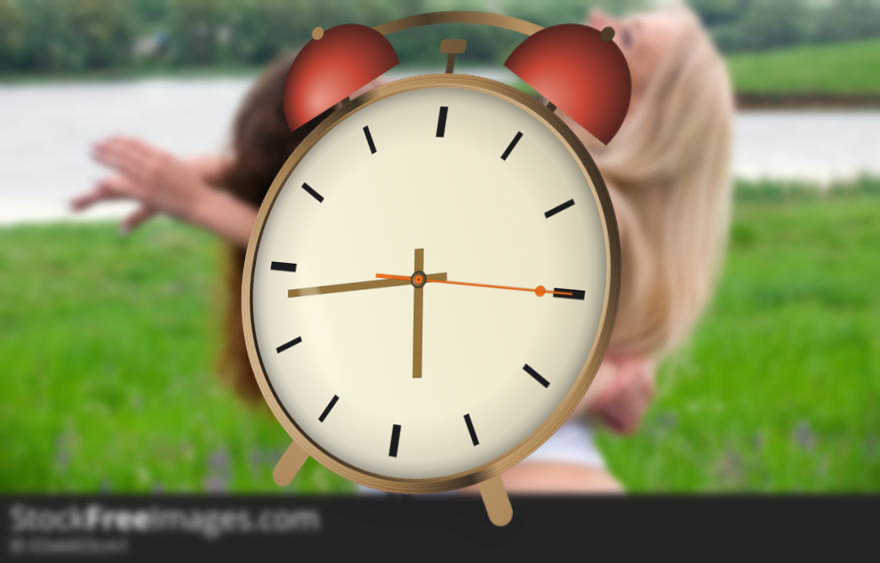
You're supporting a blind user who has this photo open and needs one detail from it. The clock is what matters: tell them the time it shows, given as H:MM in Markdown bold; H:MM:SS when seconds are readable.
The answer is **5:43:15**
